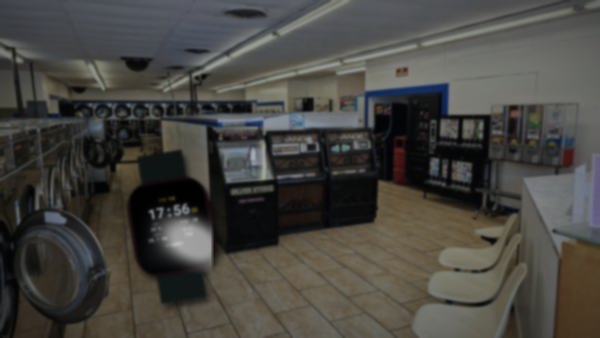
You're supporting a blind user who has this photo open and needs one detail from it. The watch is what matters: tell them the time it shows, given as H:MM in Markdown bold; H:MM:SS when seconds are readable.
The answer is **17:56**
